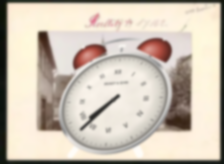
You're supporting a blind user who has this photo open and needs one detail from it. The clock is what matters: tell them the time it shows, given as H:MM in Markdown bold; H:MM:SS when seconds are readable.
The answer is **7:37**
